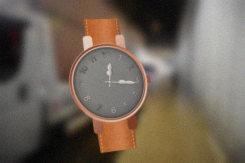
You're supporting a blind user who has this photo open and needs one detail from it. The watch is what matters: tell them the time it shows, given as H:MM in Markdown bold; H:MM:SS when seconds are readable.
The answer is **12:16**
